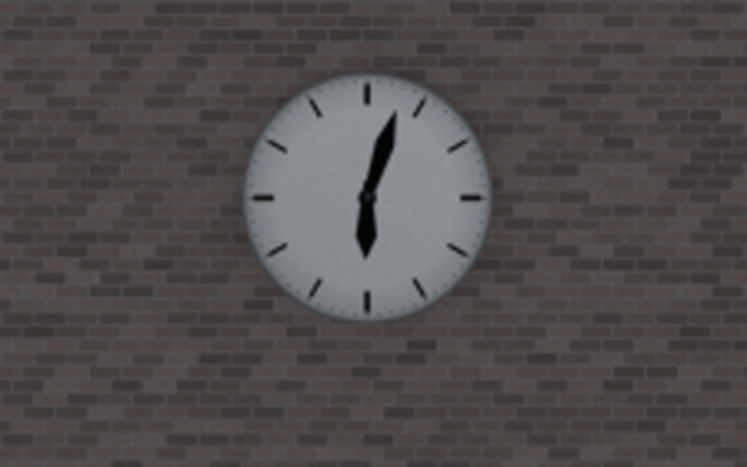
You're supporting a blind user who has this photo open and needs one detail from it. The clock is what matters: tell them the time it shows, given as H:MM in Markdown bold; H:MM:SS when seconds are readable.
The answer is **6:03**
